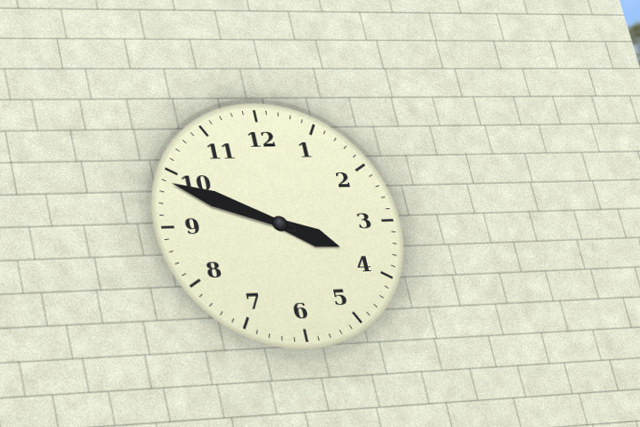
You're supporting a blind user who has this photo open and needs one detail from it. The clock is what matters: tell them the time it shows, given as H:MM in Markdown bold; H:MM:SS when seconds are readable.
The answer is **3:49**
